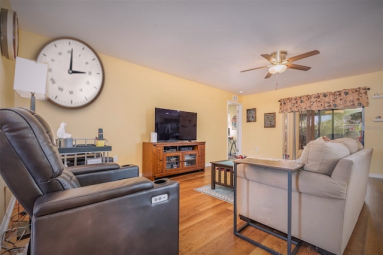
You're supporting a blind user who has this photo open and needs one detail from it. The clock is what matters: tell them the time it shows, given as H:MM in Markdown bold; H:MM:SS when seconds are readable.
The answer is **3:01**
